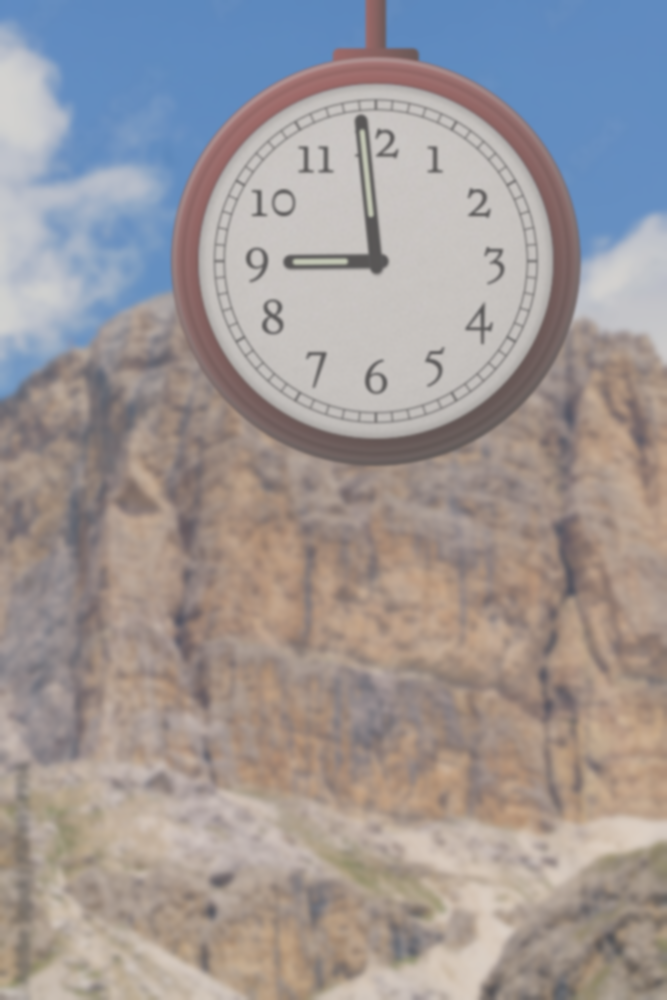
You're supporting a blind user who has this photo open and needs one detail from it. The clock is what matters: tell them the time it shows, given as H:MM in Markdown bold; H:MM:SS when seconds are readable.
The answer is **8:59**
